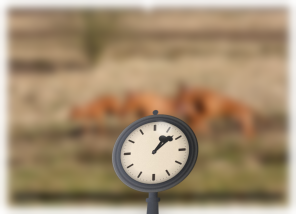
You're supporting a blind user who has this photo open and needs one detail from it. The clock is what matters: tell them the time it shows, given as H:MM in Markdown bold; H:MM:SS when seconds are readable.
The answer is **1:08**
